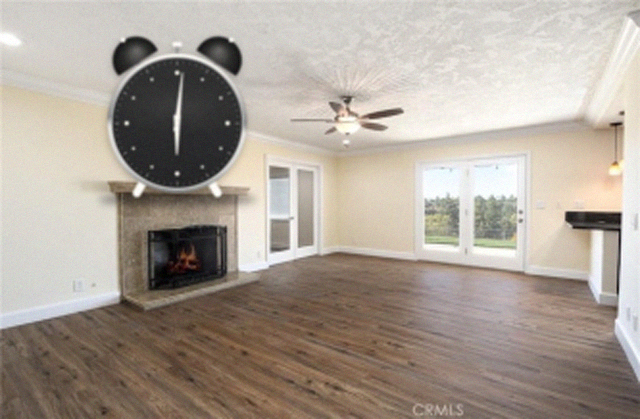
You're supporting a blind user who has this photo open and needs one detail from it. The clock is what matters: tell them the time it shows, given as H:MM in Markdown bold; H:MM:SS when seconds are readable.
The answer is **6:01**
